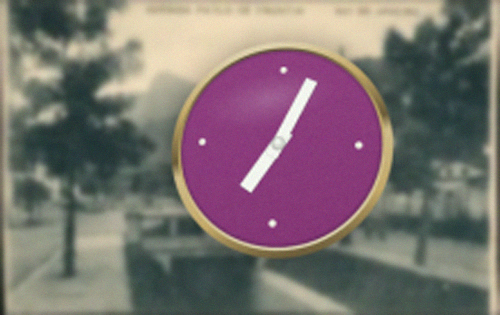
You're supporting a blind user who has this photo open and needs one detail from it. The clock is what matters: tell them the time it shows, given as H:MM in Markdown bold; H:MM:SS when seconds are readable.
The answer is **7:04**
